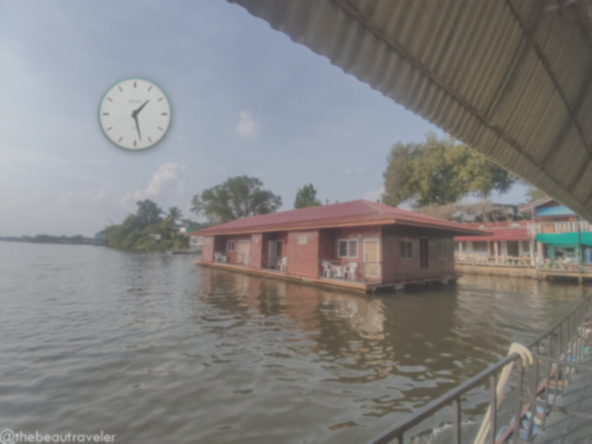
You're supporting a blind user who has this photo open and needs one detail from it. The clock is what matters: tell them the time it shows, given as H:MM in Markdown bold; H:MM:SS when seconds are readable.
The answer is **1:28**
